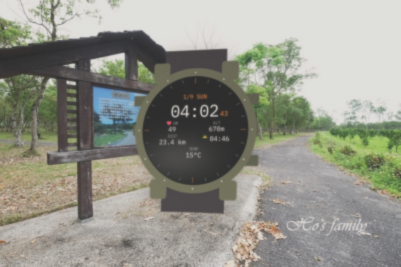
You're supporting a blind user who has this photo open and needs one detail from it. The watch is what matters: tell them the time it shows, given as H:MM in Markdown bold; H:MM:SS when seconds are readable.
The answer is **4:02**
